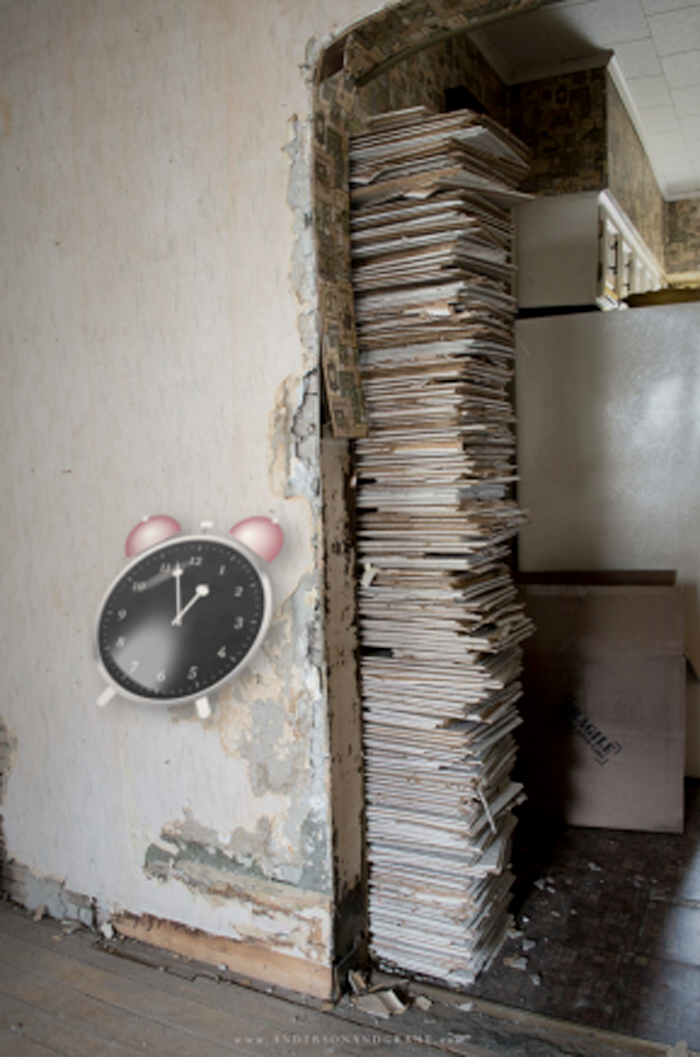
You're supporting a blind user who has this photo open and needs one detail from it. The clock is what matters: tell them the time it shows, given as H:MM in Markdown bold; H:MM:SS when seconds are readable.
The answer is **12:57**
